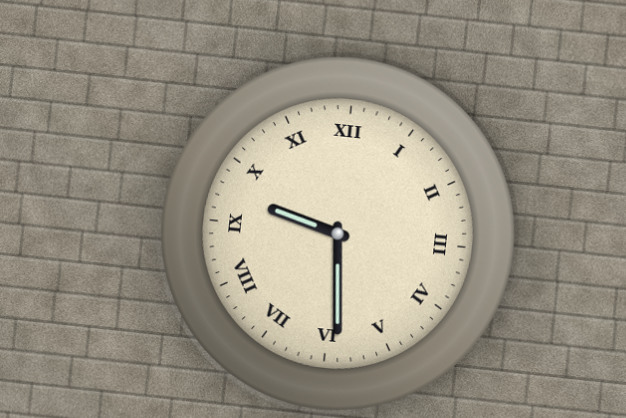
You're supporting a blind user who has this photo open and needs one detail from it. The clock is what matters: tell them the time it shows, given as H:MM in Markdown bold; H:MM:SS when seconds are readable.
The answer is **9:29**
